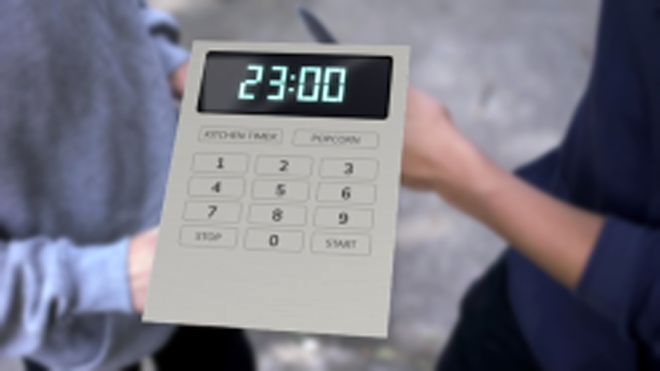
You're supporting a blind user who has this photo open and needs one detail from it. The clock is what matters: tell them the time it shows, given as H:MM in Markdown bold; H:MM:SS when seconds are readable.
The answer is **23:00**
